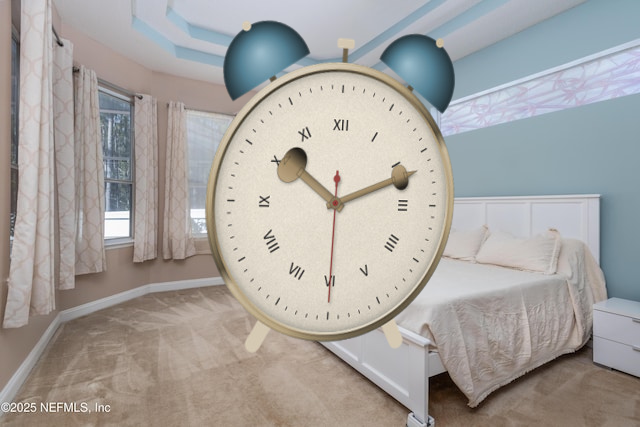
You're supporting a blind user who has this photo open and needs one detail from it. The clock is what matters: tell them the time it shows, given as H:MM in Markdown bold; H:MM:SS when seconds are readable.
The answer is **10:11:30**
